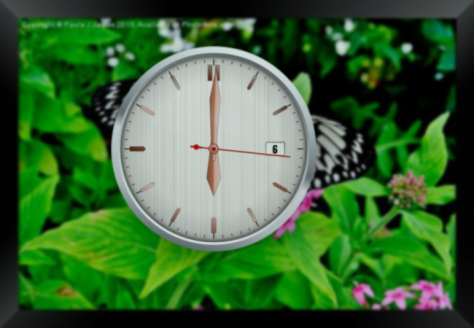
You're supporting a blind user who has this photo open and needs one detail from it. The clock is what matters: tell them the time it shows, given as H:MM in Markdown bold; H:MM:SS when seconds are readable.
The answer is **6:00:16**
